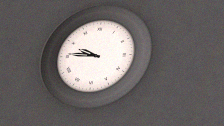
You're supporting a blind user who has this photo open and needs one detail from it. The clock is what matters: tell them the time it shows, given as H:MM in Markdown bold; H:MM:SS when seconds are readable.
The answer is **9:46**
